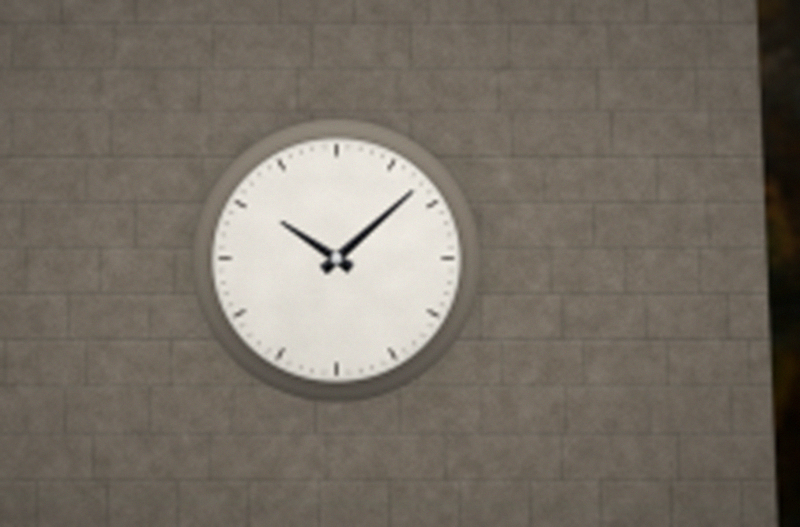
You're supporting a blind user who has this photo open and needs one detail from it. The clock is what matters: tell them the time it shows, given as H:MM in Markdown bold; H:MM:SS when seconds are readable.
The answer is **10:08**
